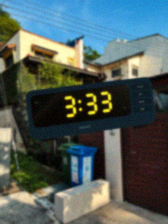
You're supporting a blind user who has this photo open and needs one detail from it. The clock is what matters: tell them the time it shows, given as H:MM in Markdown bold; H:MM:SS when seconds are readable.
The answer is **3:33**
